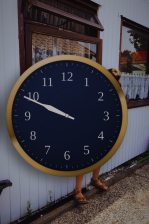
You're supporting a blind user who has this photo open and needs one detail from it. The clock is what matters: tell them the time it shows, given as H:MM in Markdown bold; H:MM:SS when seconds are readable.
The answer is **9:49**
